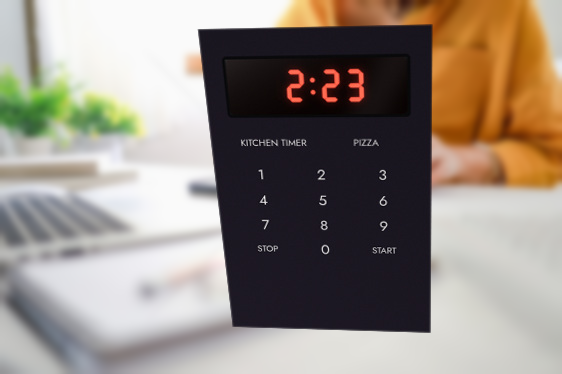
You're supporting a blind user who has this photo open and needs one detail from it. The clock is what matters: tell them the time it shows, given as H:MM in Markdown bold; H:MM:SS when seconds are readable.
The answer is **2:23**
